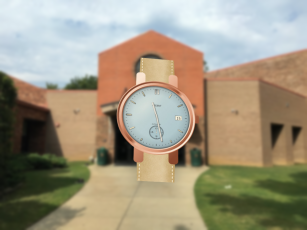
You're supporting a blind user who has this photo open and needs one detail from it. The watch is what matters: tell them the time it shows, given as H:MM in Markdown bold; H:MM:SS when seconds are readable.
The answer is **11:28**
